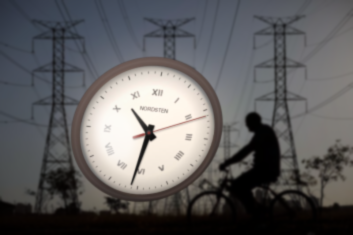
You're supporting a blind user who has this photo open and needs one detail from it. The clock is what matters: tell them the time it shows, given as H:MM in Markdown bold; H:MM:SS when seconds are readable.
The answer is **10:31:11**
